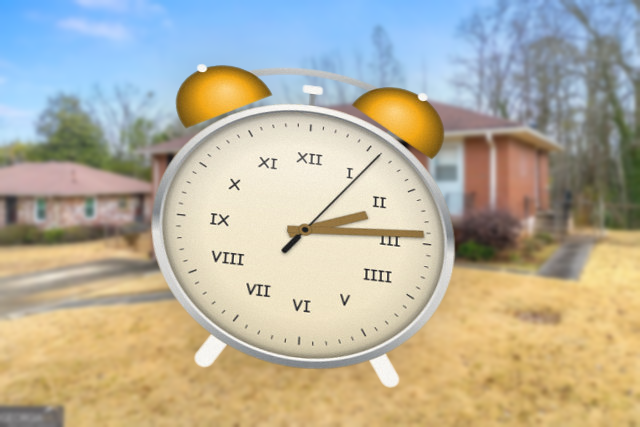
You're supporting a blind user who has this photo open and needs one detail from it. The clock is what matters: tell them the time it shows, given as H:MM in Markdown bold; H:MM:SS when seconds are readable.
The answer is **2:14:06**
